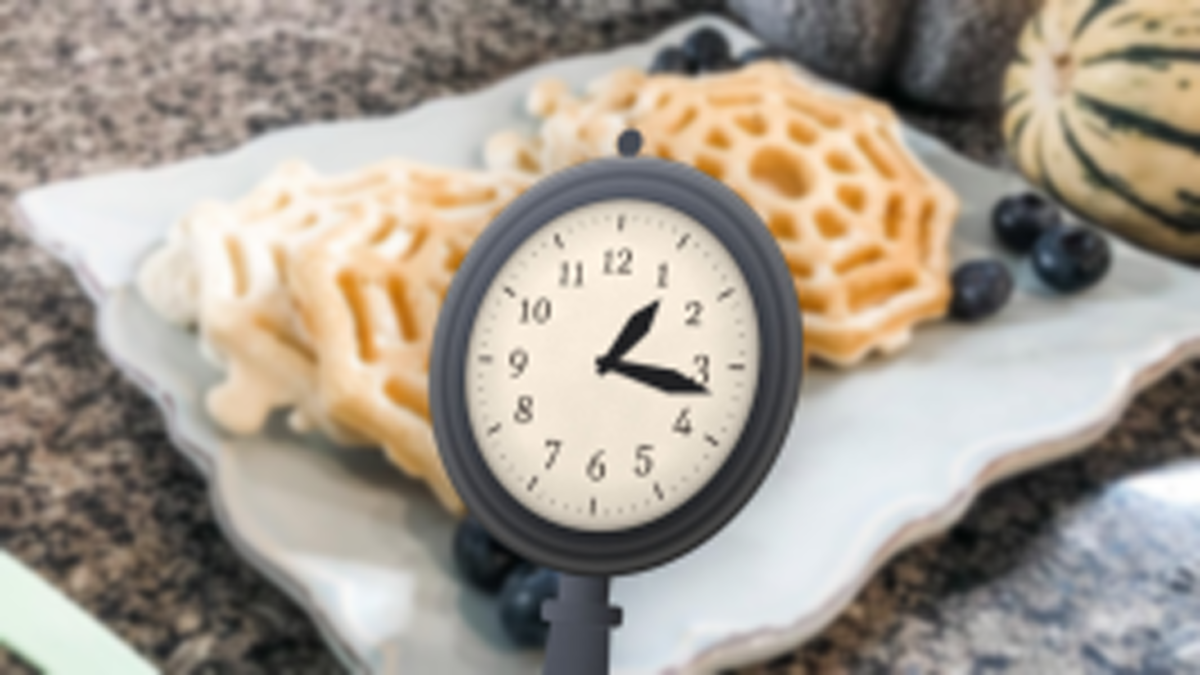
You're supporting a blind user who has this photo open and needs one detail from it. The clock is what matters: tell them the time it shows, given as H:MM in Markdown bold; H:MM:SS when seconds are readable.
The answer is **1:17**
